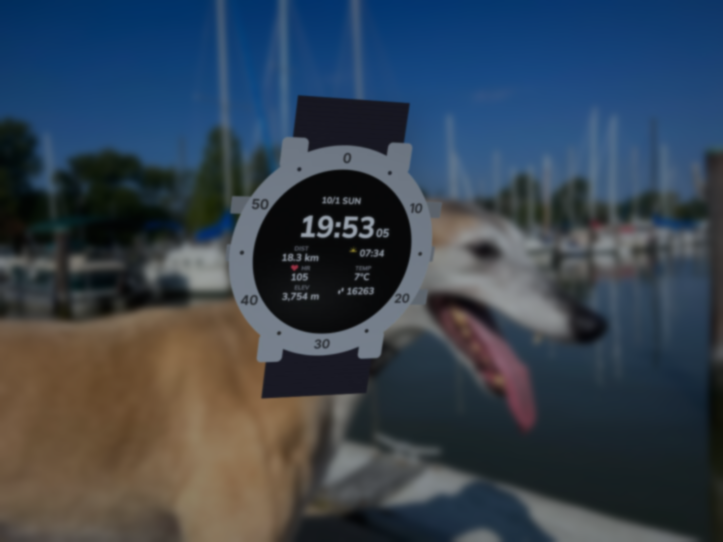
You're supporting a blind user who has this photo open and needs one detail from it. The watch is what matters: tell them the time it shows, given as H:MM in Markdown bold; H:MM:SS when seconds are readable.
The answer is **19:53:05**
